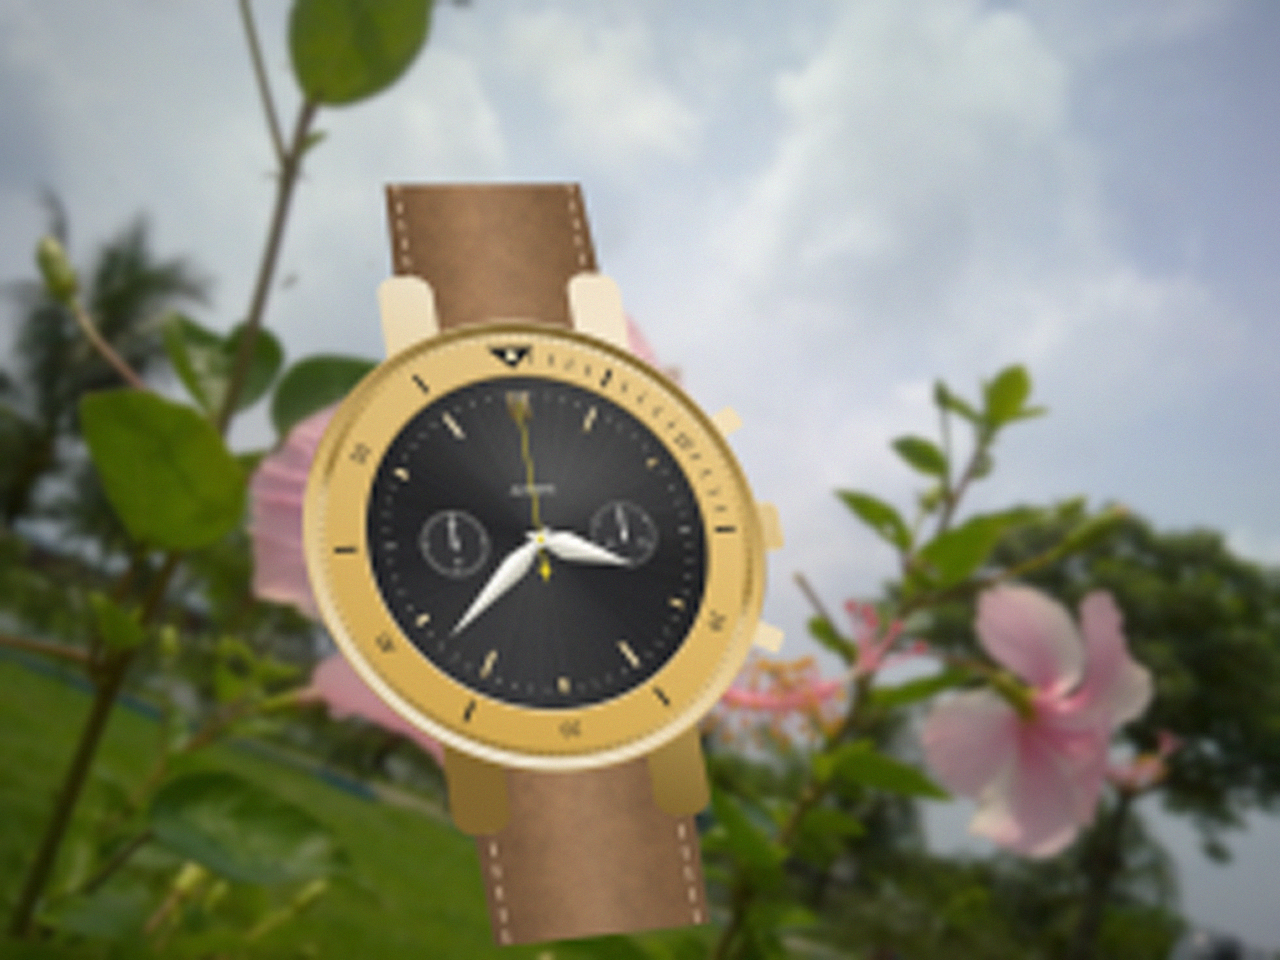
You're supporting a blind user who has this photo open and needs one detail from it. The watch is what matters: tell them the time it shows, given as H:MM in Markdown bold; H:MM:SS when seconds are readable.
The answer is **3:38**
